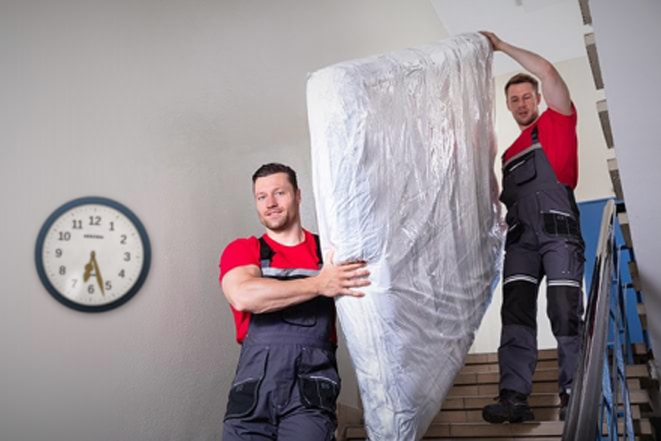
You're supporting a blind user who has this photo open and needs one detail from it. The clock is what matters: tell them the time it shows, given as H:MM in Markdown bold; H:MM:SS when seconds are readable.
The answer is **6:27**
